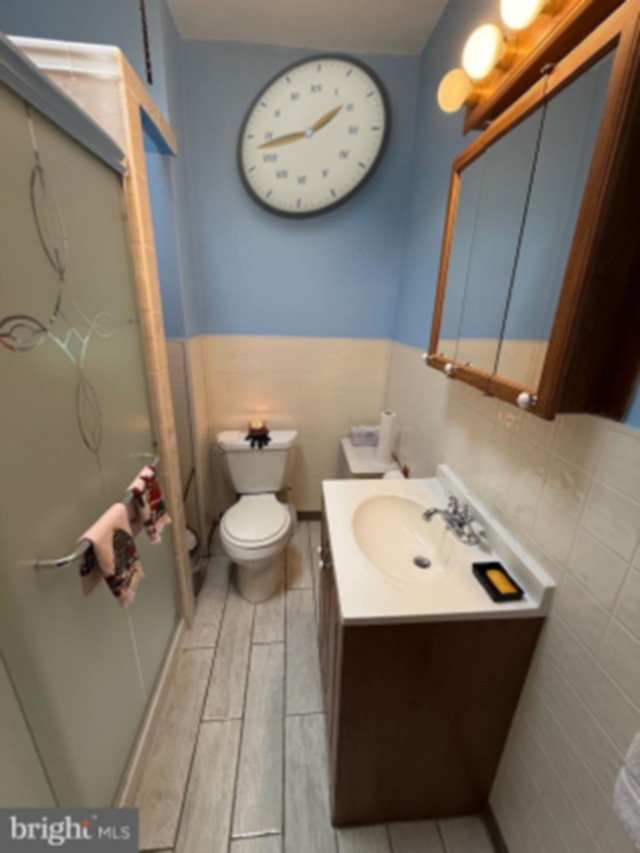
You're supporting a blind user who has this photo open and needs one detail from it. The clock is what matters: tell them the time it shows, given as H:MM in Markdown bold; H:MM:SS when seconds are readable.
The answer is **1:43**
